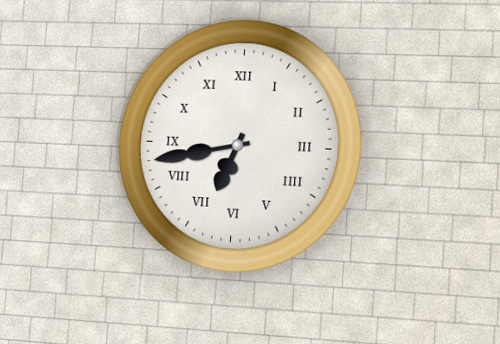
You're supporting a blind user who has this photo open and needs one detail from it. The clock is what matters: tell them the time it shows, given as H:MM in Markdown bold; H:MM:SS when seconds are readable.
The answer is **6:43**
